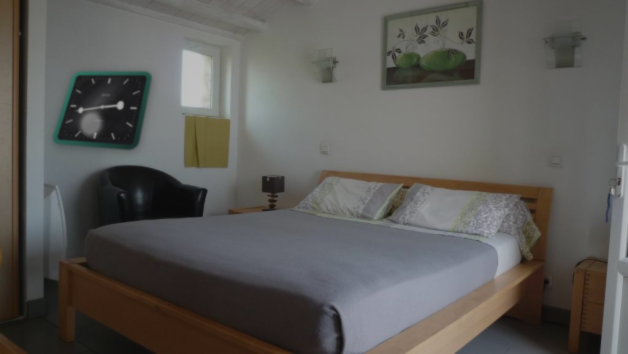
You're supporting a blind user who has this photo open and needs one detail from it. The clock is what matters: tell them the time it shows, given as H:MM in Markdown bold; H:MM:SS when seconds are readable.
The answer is **2:43**
